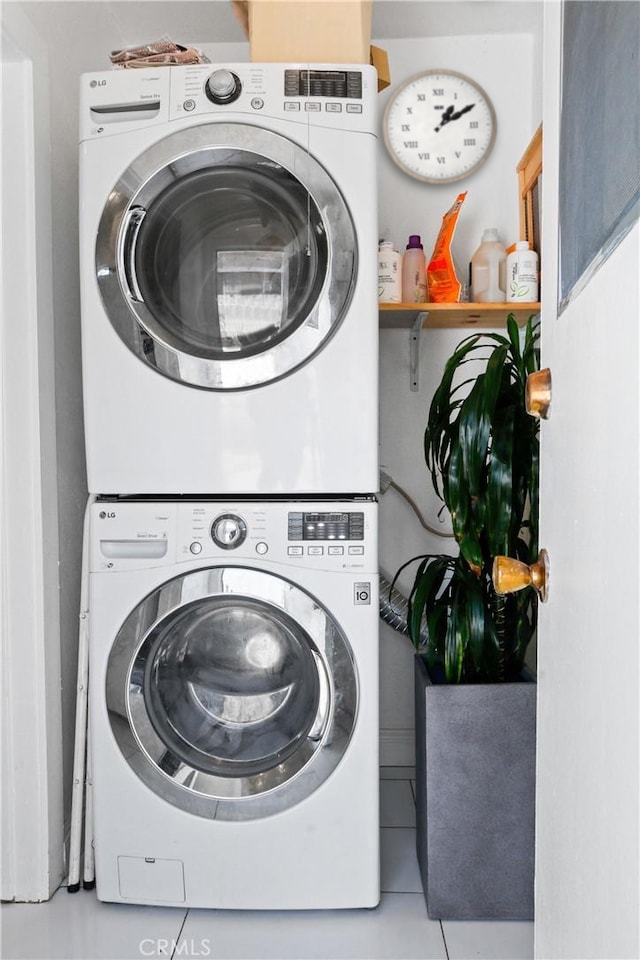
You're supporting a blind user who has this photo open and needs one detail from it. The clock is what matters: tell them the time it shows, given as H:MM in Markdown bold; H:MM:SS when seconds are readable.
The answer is **1:10**
